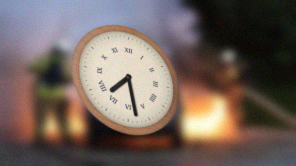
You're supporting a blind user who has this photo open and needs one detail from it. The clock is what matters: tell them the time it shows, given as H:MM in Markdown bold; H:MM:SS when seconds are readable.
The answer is **7:28**
